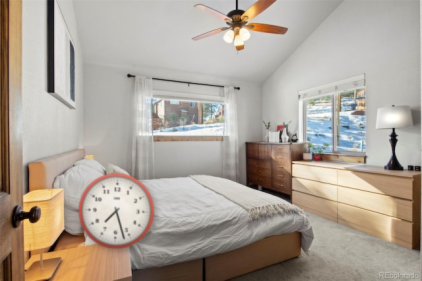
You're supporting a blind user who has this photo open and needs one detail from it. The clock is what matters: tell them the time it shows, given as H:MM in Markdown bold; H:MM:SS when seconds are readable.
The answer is **7:27**
